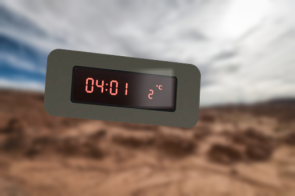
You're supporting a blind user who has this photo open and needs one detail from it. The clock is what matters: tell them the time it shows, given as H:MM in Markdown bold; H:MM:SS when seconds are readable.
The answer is **4:01**
